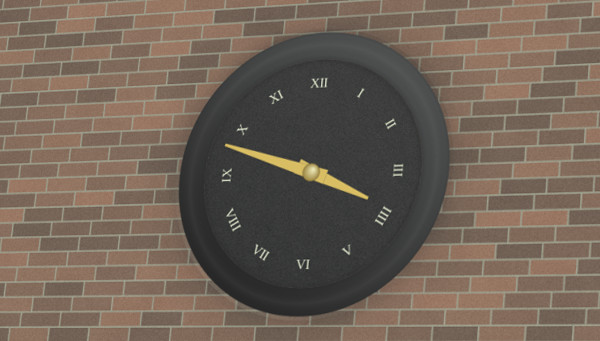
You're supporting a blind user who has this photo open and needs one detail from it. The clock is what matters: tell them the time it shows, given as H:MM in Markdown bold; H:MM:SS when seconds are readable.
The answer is **3:48**
